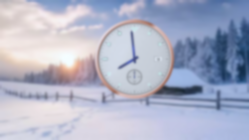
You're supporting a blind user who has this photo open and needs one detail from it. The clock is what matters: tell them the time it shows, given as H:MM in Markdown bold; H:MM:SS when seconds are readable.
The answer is **7:59**
